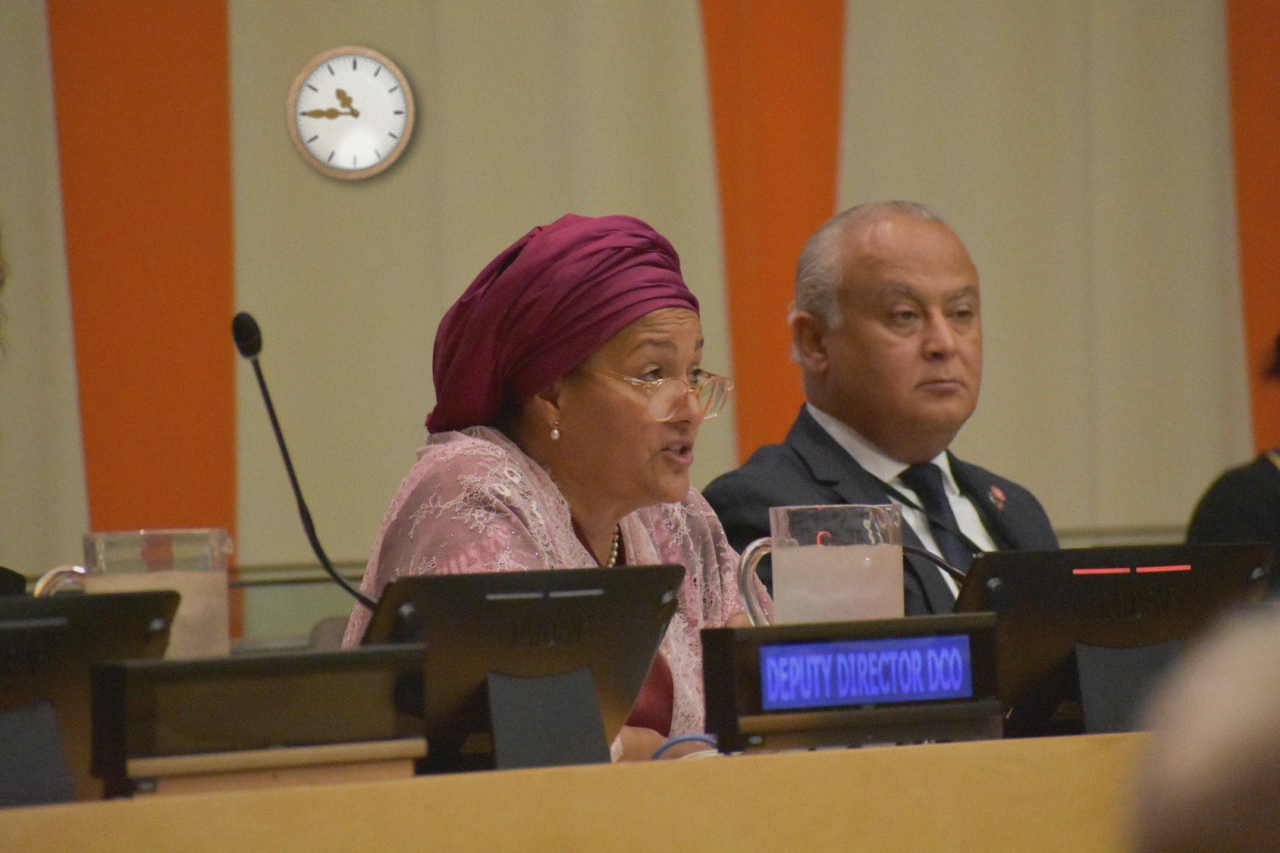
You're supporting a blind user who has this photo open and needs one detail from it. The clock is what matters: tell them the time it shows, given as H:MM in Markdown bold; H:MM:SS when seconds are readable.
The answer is **10:45**
